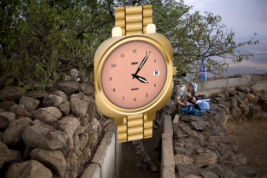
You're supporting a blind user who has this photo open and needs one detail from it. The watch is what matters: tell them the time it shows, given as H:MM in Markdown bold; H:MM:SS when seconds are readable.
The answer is **4:06**
